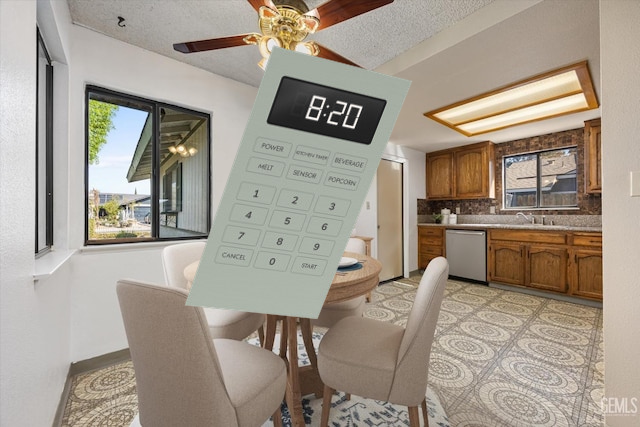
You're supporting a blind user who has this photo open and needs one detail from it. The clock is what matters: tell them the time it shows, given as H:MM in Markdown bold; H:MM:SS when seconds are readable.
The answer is **8:20**
